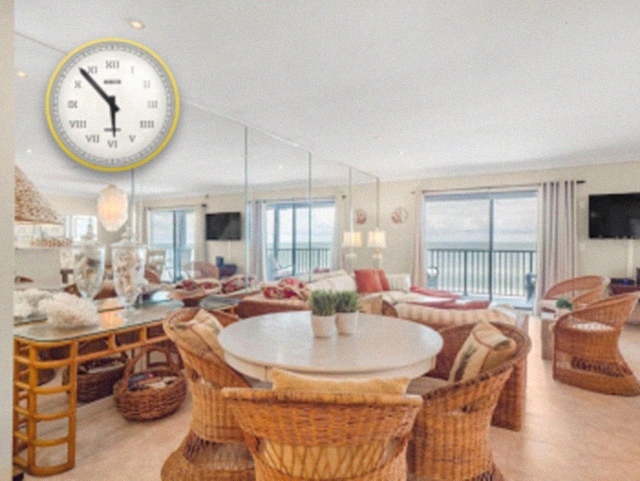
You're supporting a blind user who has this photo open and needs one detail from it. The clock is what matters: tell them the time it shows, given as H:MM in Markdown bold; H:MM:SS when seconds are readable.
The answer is **5:53**
